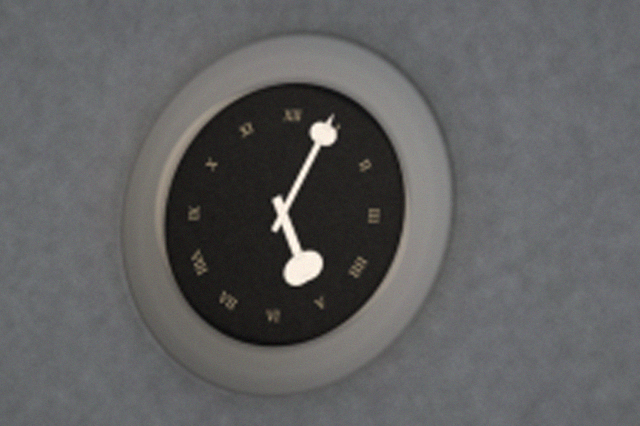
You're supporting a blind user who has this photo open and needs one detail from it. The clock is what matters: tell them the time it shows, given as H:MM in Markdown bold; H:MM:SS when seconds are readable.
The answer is **5:04**
